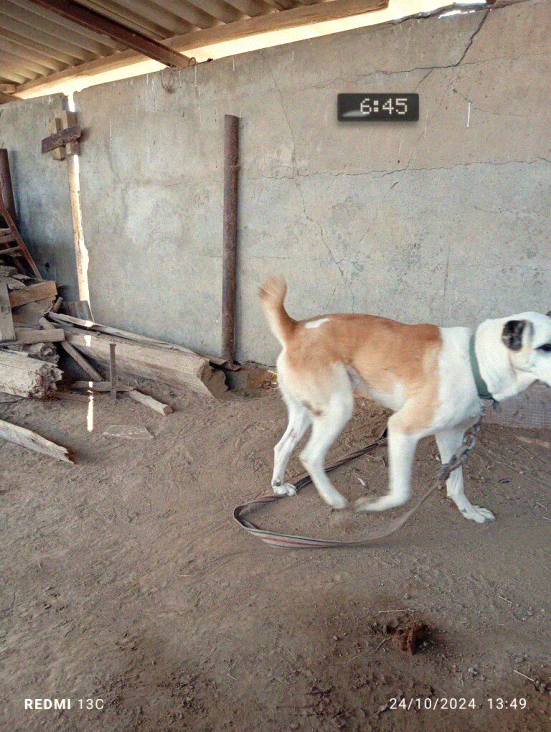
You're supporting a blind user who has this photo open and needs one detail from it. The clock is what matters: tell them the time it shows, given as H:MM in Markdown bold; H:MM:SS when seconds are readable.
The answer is **6:45**
